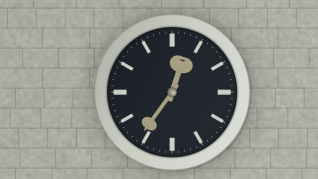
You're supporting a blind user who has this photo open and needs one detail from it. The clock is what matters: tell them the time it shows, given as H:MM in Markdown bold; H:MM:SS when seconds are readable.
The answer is **12:36**
